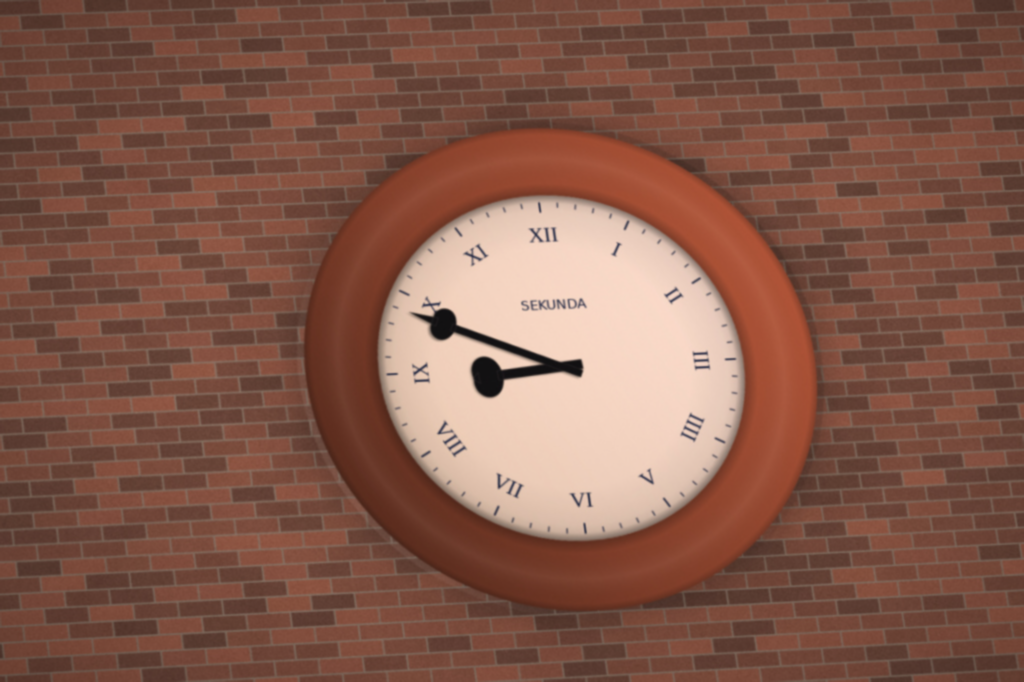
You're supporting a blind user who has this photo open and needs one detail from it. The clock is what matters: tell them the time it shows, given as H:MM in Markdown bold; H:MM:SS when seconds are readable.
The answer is **8:49**
